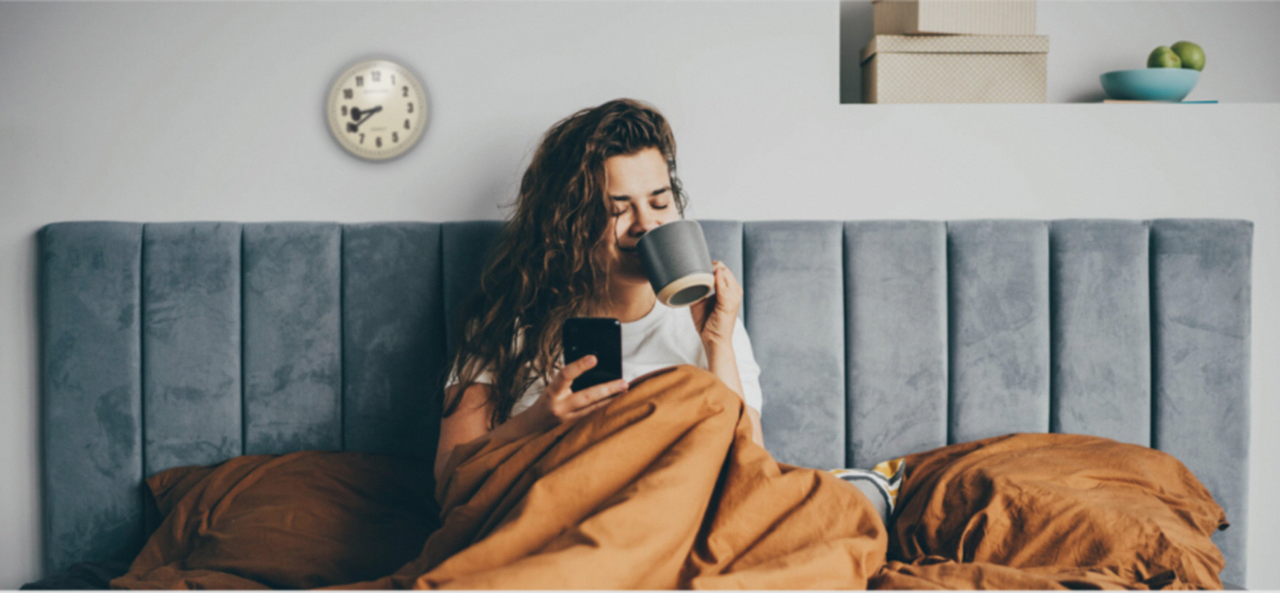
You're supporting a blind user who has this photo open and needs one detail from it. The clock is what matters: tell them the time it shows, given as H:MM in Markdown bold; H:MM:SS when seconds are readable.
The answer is **8:39**
